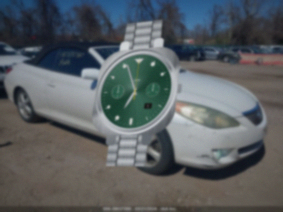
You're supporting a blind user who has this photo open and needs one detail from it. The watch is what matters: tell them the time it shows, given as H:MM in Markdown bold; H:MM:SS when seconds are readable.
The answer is **6:56**
